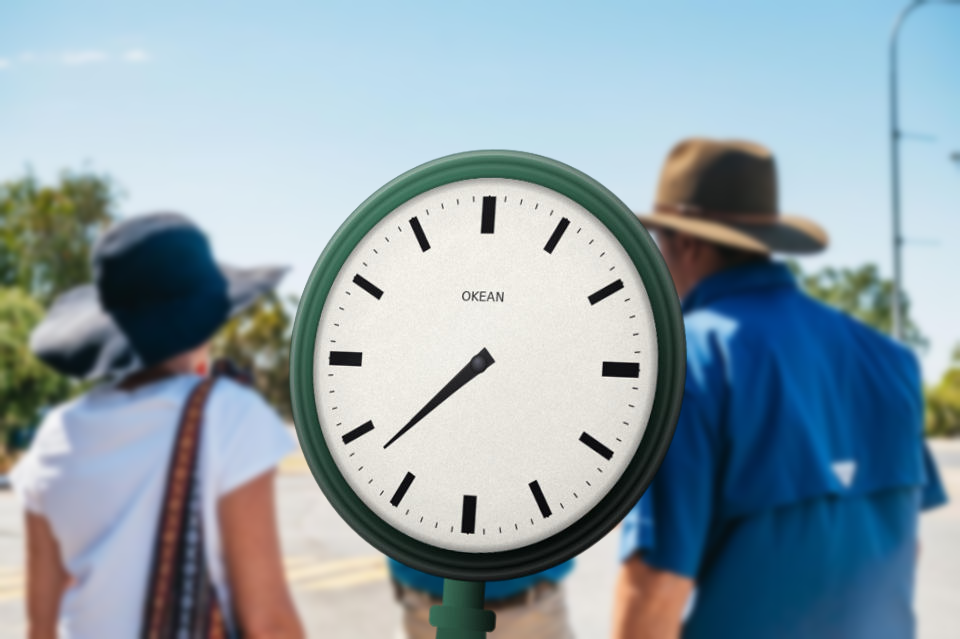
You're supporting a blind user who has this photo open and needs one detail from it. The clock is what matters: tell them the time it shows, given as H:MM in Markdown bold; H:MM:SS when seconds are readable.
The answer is **7:38**
